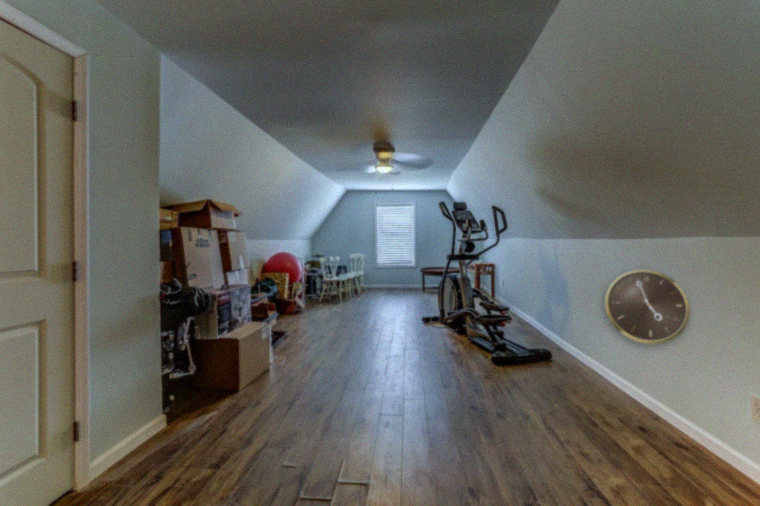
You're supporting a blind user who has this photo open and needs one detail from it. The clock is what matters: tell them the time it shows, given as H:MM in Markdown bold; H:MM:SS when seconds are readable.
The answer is **4:57**
